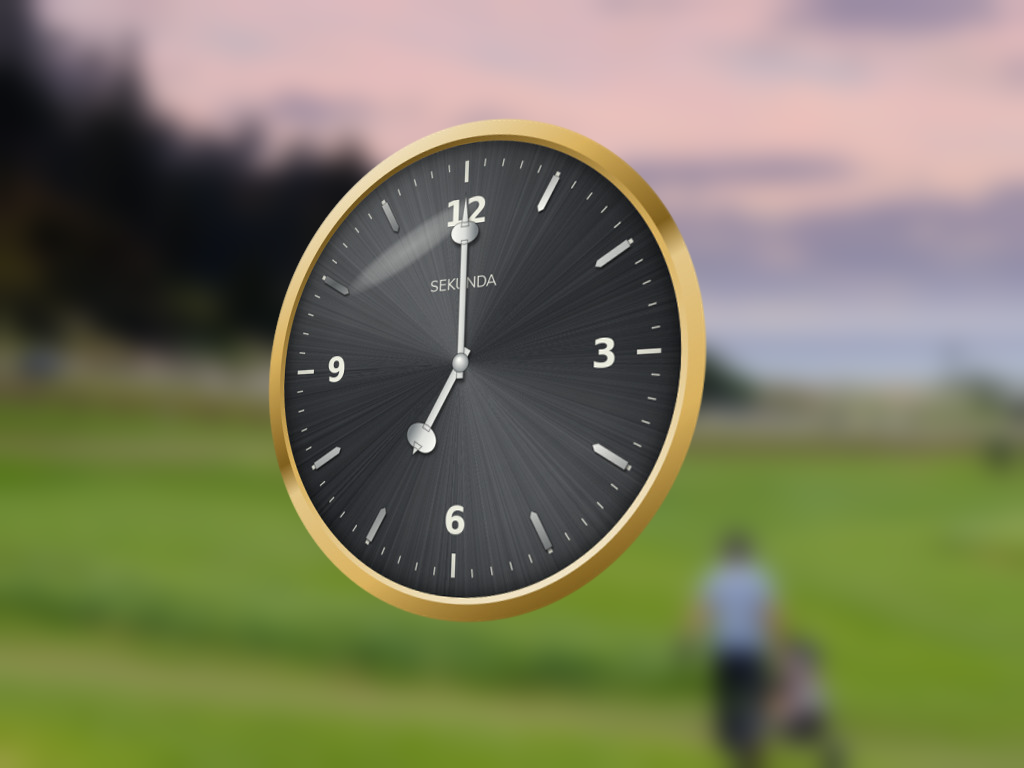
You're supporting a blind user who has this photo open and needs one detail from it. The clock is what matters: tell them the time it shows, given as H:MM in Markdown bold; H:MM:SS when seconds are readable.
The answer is **7:00**
